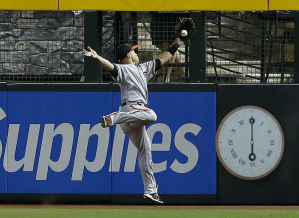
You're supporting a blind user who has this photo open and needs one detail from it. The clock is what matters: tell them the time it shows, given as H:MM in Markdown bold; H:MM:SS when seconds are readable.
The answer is **6:00**
